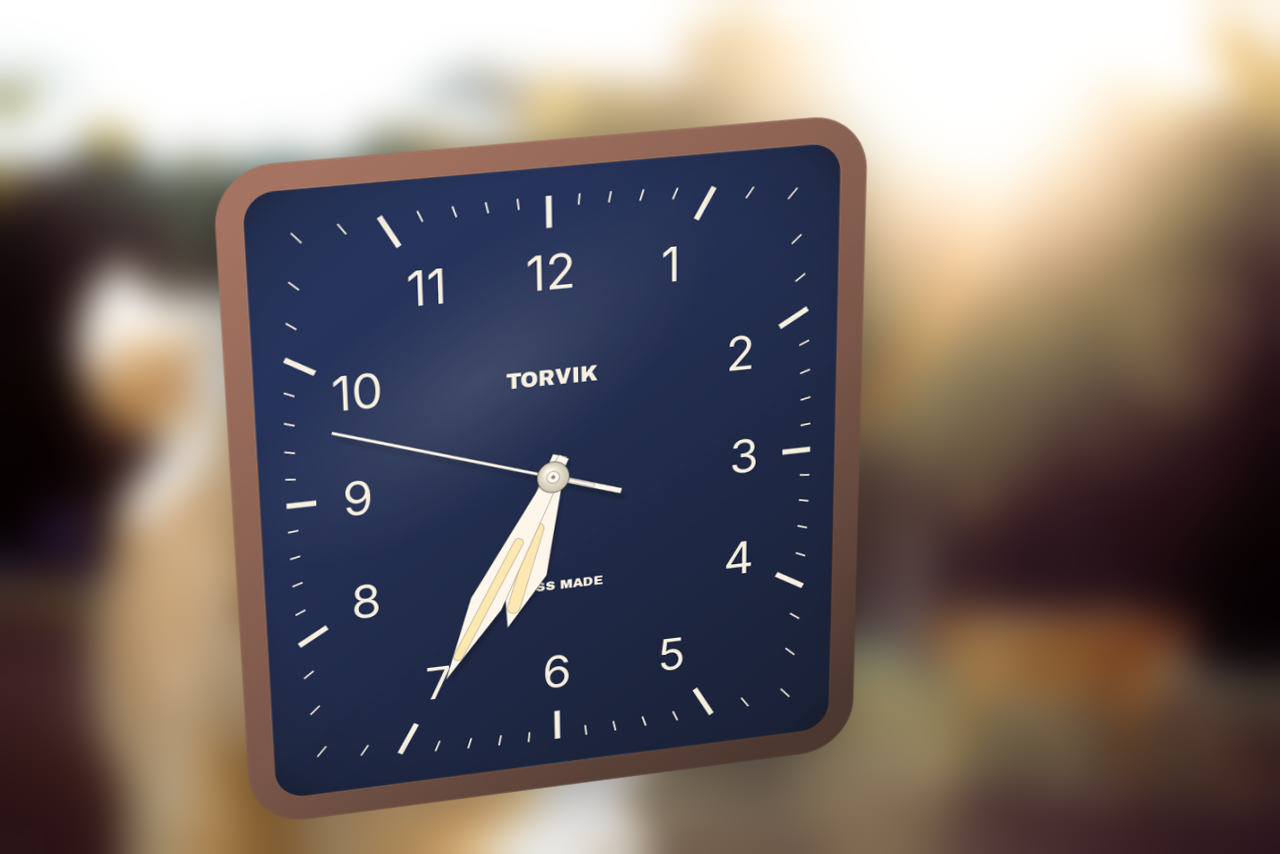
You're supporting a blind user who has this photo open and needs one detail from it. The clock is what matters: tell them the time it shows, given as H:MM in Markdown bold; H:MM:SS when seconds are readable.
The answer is **6:34:48**
